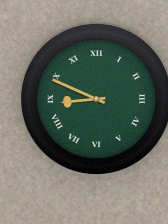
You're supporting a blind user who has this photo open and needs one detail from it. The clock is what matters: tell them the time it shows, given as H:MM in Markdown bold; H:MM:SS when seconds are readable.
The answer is **8:49**
